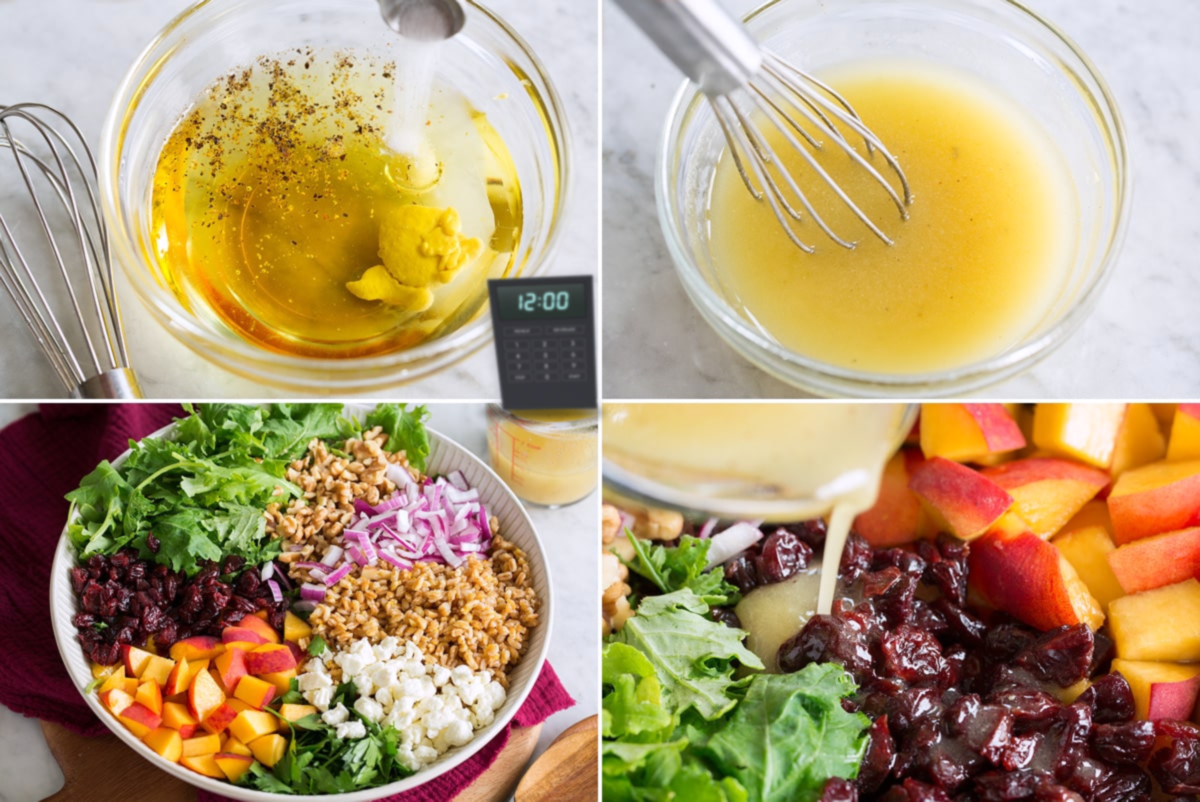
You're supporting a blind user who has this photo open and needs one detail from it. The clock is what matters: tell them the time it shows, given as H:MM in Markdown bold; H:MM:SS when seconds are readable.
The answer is **12:00**
